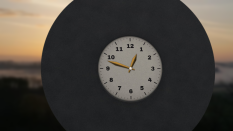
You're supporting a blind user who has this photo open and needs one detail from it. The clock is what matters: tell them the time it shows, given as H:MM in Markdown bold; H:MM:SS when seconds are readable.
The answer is **12:48**
